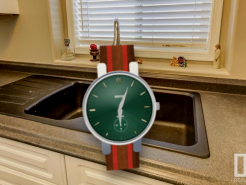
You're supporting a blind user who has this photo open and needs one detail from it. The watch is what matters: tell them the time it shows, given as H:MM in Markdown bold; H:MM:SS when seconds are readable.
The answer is **6:04**
